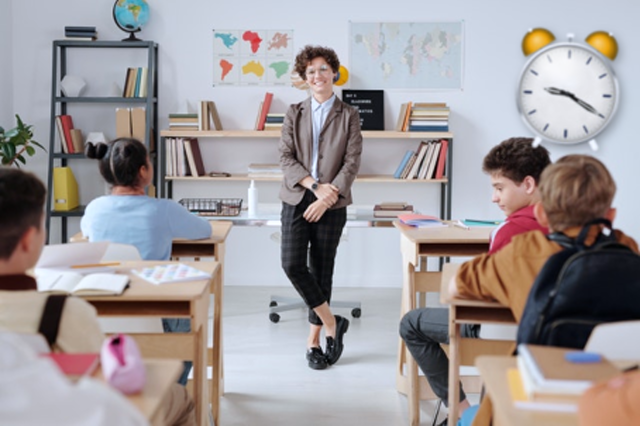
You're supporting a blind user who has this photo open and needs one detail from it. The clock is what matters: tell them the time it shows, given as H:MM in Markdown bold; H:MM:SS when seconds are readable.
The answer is **9:20**
